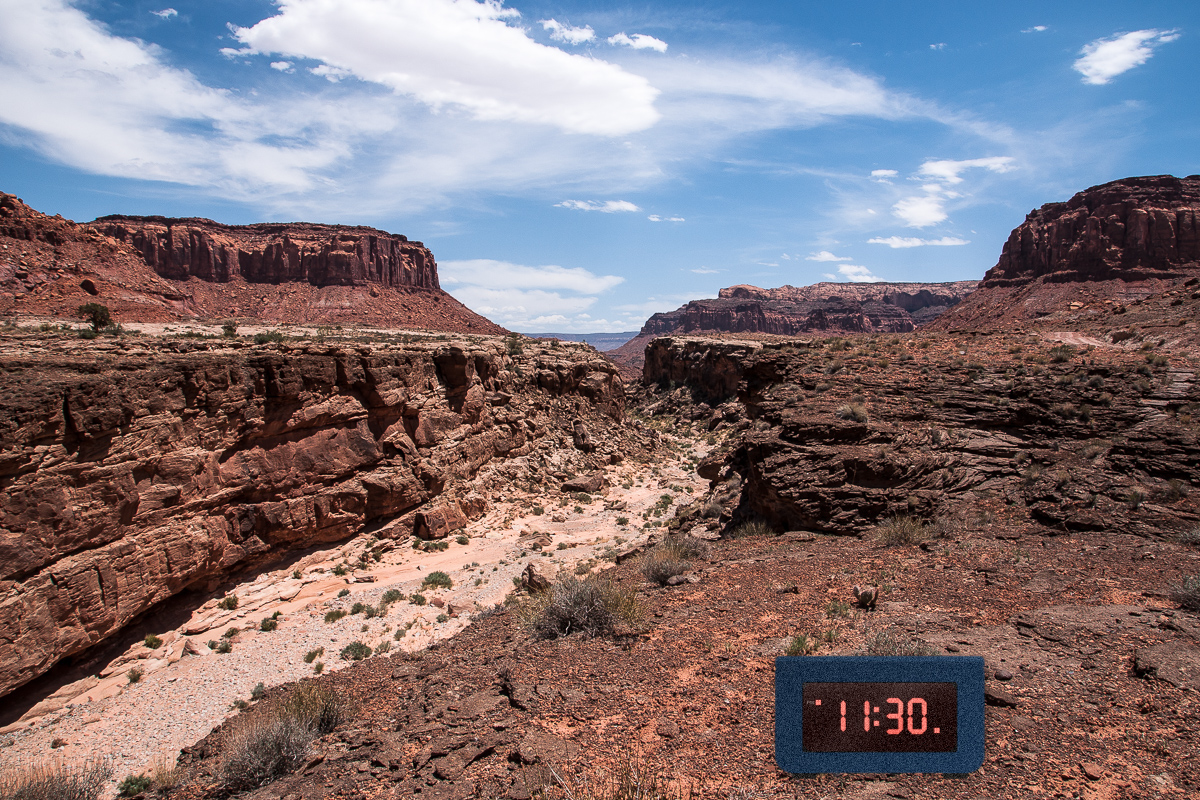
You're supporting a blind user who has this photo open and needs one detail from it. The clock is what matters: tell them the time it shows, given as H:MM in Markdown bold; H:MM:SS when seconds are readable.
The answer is **11:30**
